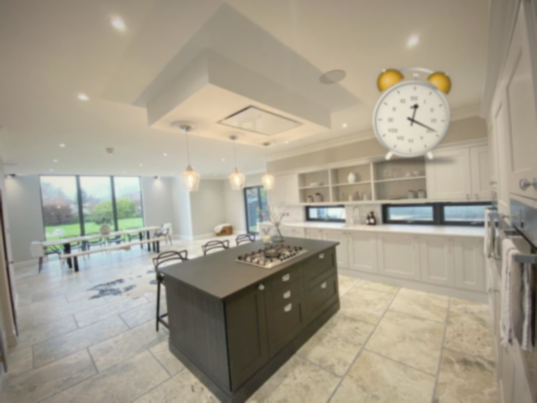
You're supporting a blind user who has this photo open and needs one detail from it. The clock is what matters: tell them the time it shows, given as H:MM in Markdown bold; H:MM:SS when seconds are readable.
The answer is **12:19**
